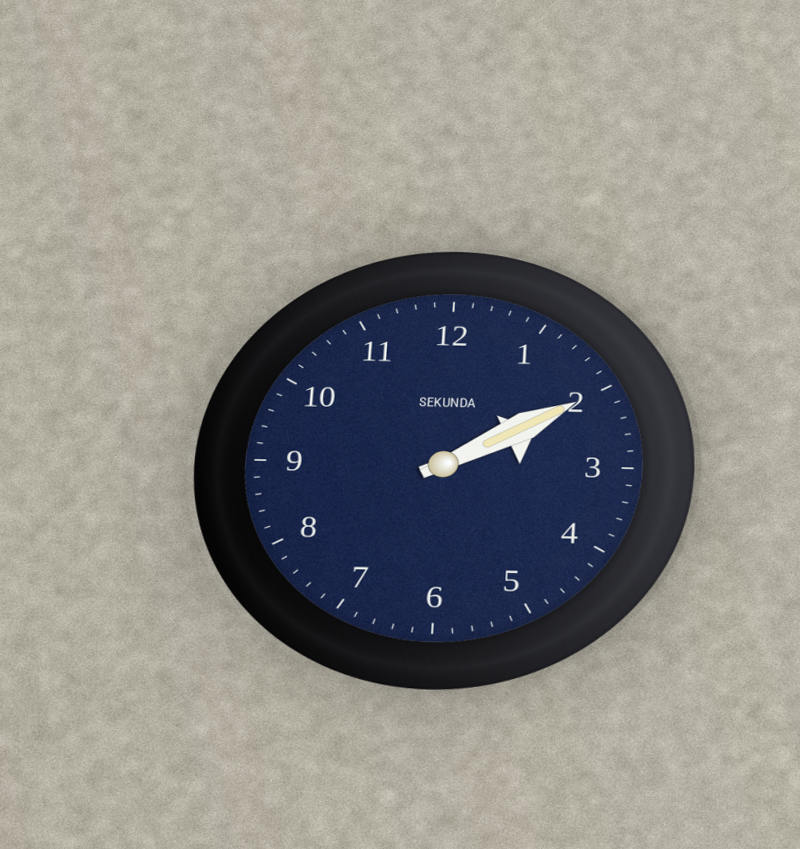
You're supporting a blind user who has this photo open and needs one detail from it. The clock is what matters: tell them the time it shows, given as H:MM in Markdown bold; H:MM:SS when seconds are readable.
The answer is **2:10**
